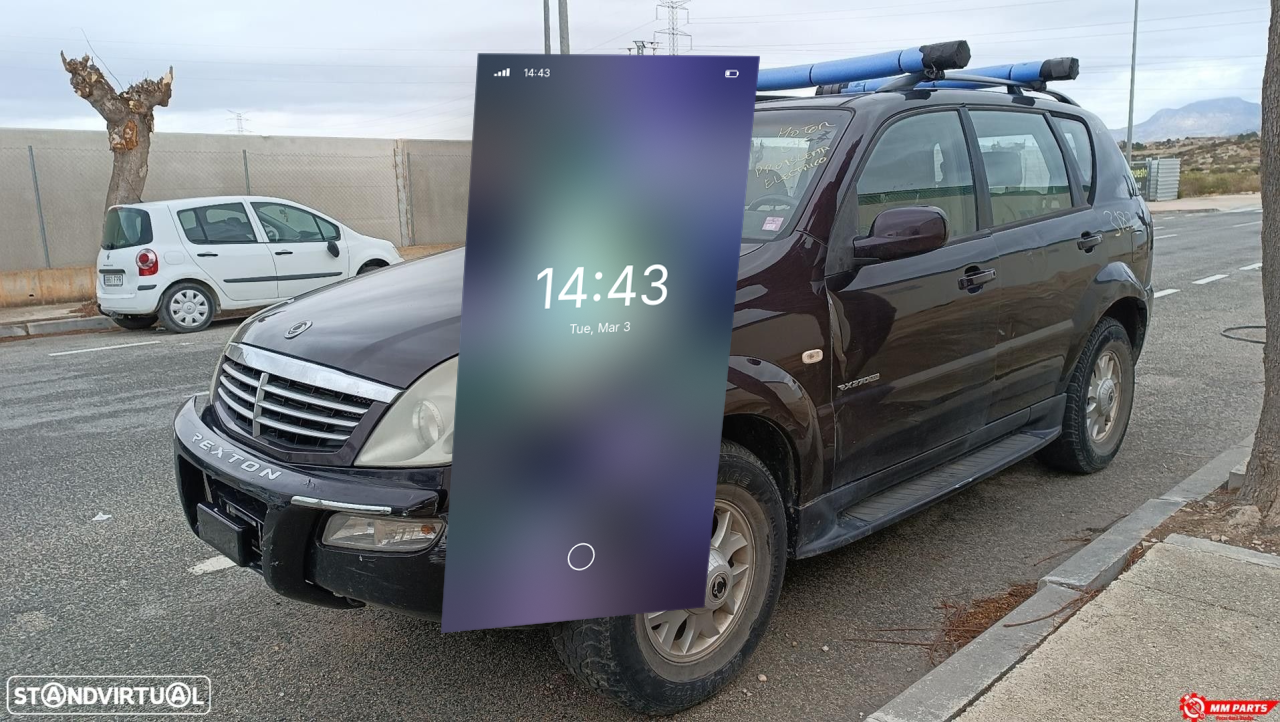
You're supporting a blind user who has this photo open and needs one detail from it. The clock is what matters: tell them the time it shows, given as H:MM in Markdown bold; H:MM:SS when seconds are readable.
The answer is **14:43**
